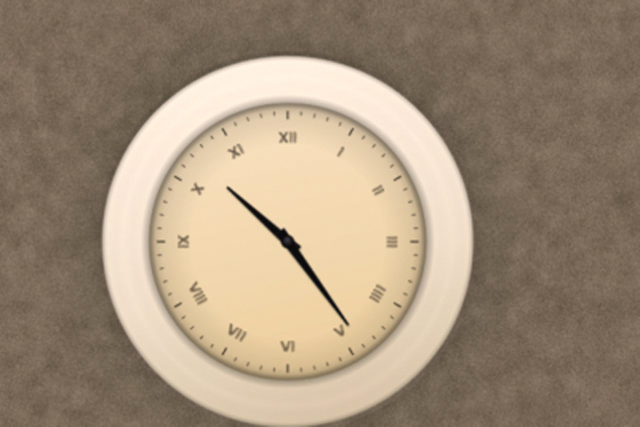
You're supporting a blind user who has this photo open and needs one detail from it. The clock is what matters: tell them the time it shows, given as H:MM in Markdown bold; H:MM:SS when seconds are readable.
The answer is **10:24**
